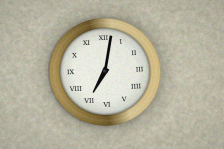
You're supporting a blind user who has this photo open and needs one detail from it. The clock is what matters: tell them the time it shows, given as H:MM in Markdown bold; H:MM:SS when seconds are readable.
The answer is **7:02**
